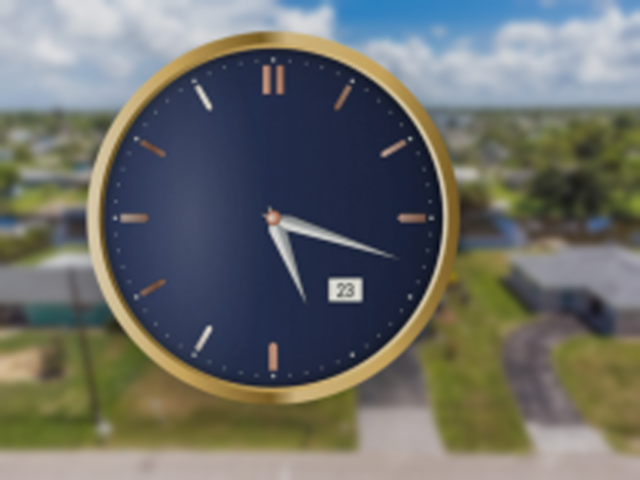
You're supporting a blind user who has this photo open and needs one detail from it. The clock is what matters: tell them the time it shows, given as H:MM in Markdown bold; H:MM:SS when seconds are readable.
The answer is **5:18**
